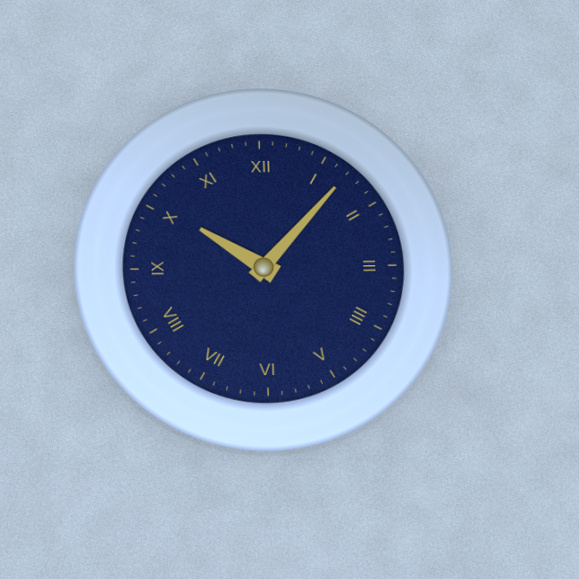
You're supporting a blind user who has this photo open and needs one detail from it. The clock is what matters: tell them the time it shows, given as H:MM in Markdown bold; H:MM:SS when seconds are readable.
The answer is **10:07**
